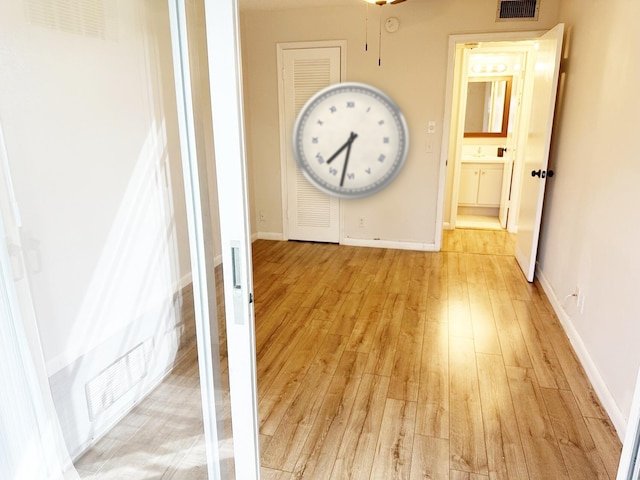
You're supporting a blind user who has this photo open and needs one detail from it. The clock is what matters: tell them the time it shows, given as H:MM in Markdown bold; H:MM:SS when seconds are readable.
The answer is **7:32**
